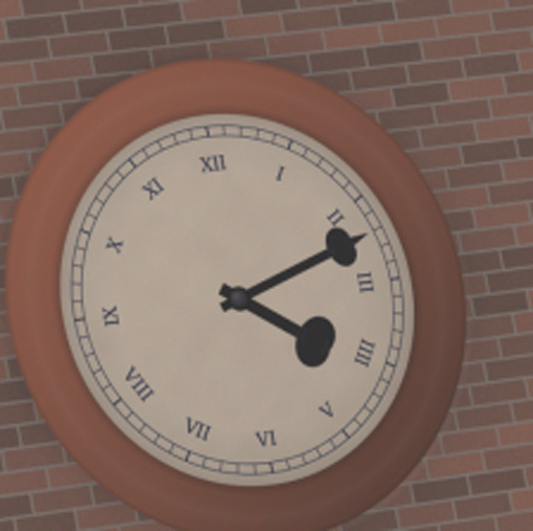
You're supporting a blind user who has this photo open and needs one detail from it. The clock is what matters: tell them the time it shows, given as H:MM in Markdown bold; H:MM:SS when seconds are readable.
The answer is **4:12**
